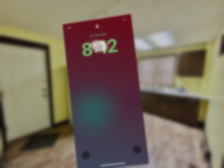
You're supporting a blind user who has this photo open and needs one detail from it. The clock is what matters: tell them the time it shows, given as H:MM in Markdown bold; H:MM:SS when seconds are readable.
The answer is **8:12**
